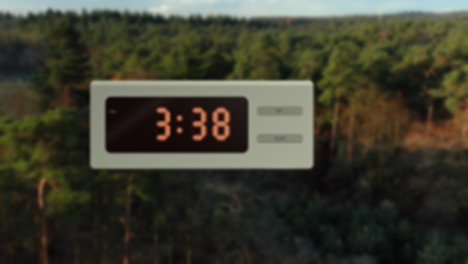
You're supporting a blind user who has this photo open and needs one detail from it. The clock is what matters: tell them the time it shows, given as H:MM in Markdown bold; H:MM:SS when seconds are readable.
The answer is **3:38**
